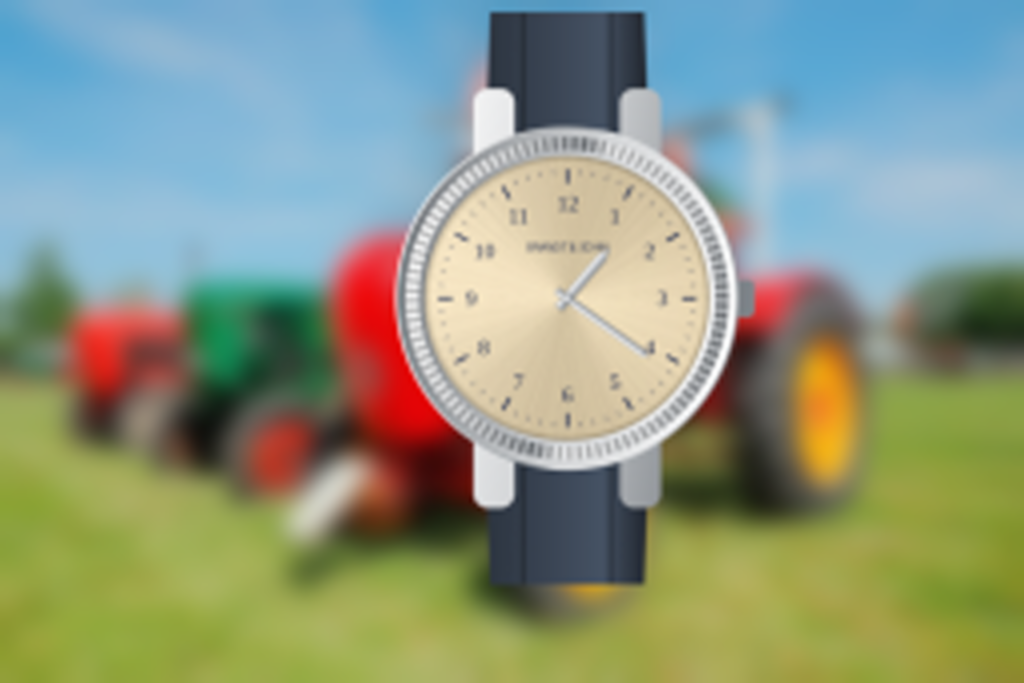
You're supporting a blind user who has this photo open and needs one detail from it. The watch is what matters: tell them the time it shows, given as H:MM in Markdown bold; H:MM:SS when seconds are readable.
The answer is **1:21**
